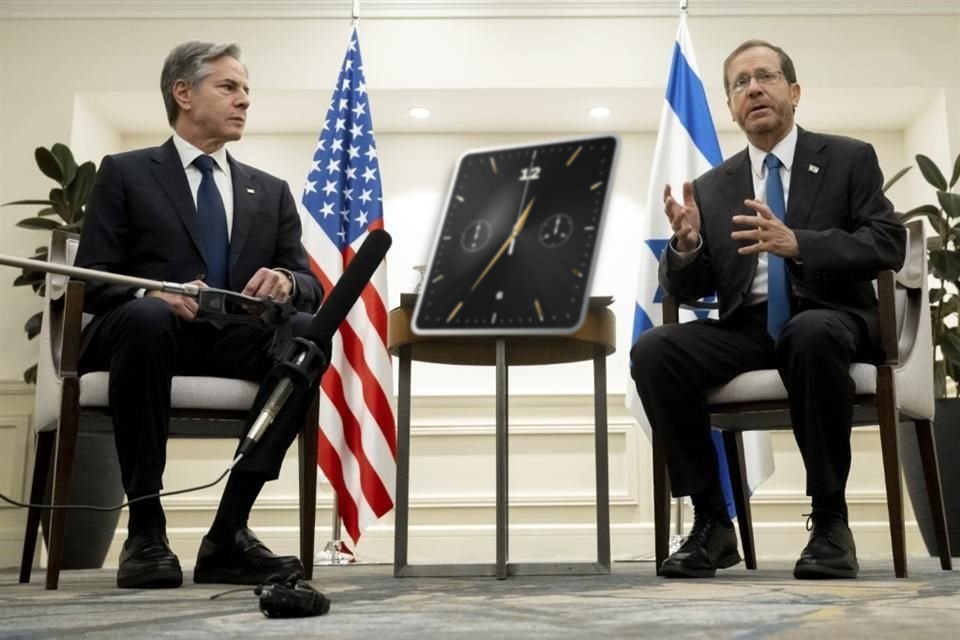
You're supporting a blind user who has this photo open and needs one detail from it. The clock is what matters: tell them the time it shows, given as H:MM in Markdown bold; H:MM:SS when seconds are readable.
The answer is **12:35**
